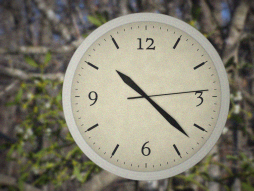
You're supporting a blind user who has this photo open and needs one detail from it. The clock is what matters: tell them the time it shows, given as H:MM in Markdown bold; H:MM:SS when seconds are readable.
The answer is **10:22:14**
